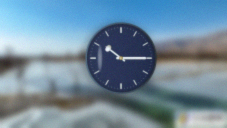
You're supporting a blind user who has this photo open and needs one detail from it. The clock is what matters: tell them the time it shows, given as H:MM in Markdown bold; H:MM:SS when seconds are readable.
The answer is **10:15**
